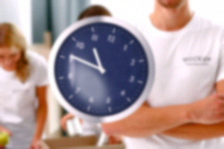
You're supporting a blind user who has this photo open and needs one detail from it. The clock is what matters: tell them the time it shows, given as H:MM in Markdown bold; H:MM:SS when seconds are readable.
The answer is **10:46**
